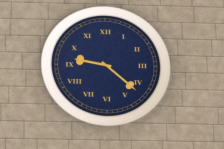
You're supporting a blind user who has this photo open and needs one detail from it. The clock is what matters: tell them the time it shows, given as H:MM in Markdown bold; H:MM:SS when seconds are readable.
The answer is **9:22**
